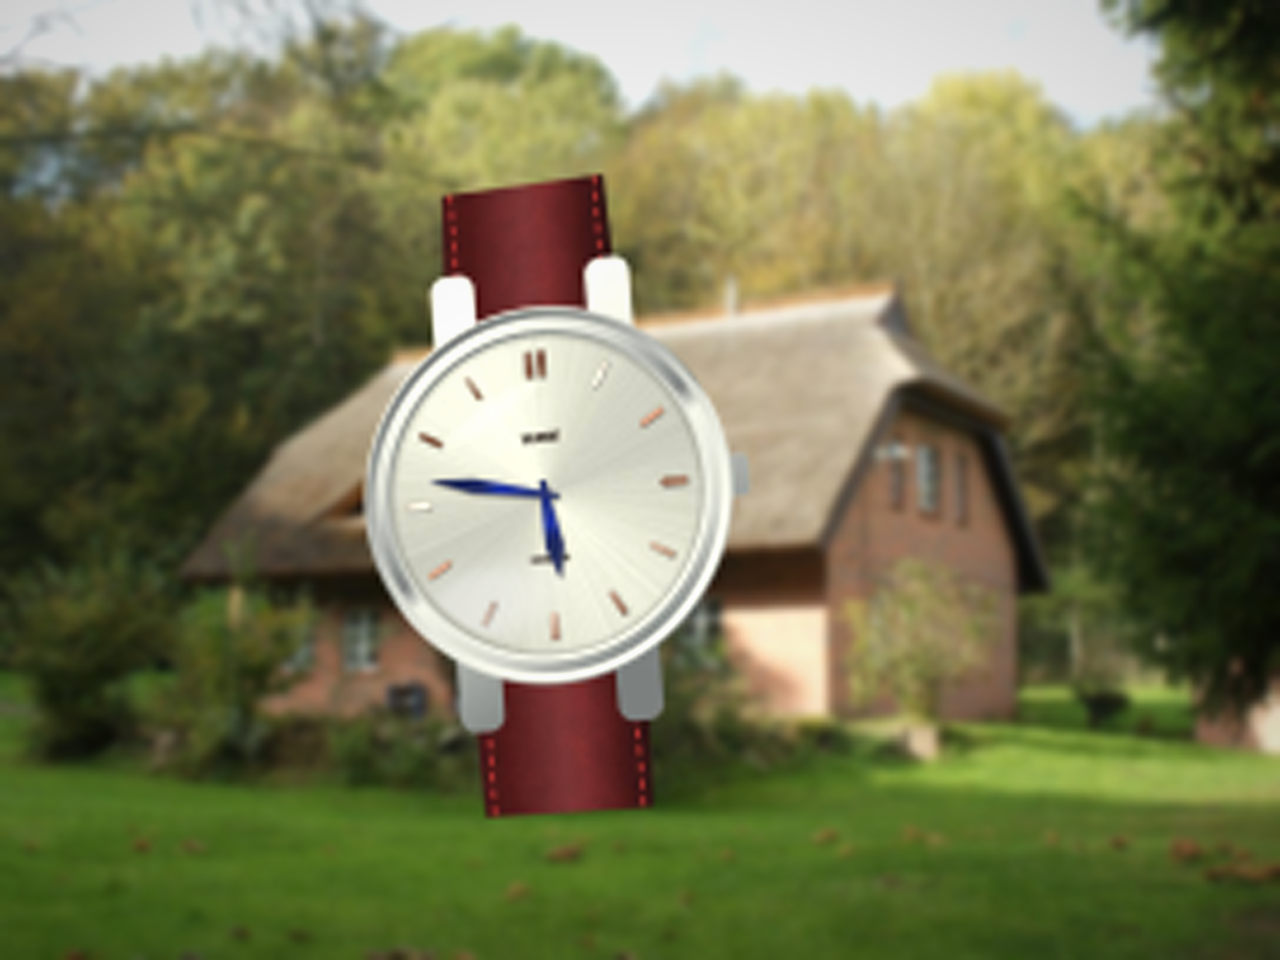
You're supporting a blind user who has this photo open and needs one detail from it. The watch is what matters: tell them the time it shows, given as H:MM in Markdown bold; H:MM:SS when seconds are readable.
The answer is **5:47**
